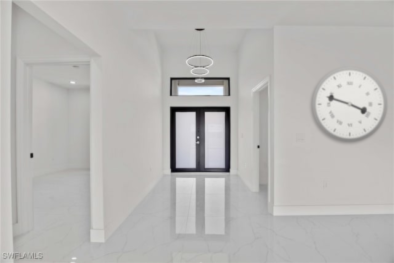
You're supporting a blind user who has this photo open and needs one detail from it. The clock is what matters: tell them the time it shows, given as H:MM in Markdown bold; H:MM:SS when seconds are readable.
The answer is **3:48**
